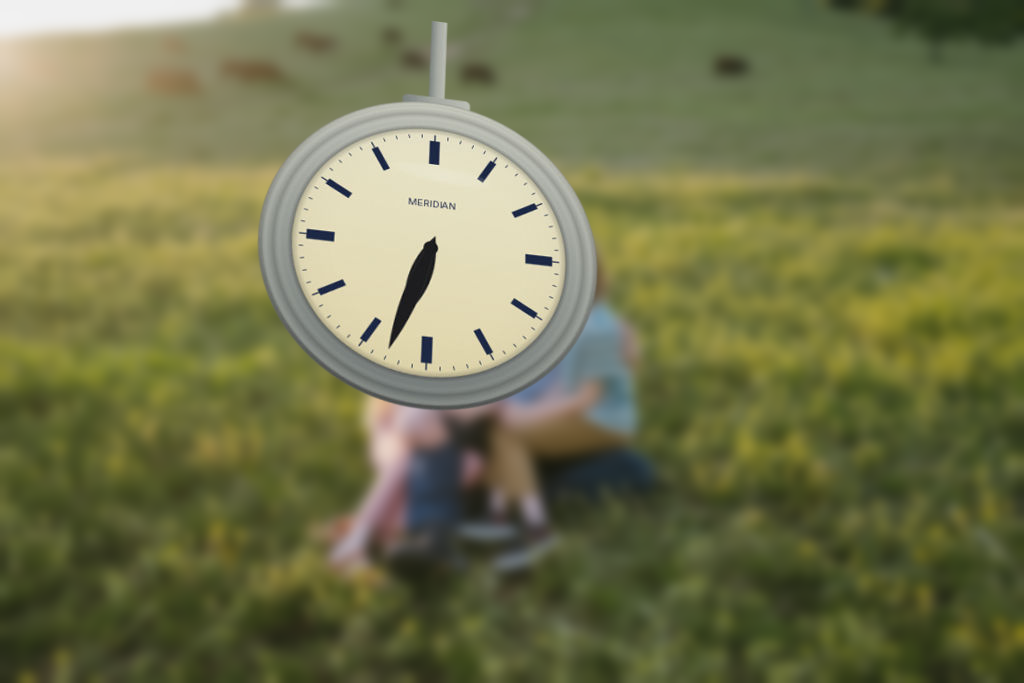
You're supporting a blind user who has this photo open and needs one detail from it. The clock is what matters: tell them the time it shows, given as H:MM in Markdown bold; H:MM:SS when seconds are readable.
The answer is **6:33**
